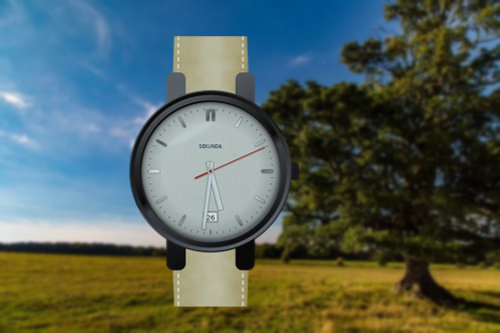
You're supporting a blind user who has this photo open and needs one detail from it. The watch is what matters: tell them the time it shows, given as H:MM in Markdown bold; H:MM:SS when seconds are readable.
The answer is **5:31:11**
